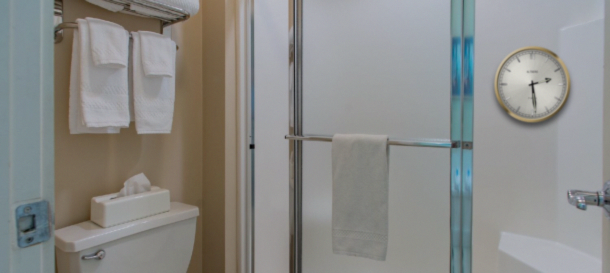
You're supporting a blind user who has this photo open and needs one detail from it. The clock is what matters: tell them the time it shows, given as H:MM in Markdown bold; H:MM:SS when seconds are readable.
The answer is **2:29**
